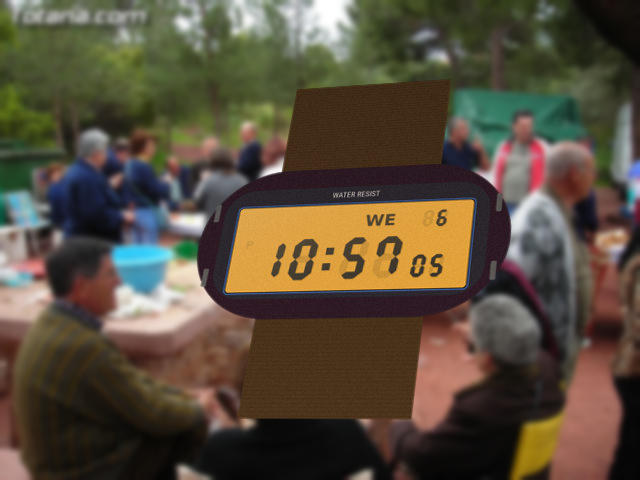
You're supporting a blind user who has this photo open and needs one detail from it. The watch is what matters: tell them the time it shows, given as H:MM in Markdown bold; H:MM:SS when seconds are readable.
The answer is **10:57:05**
